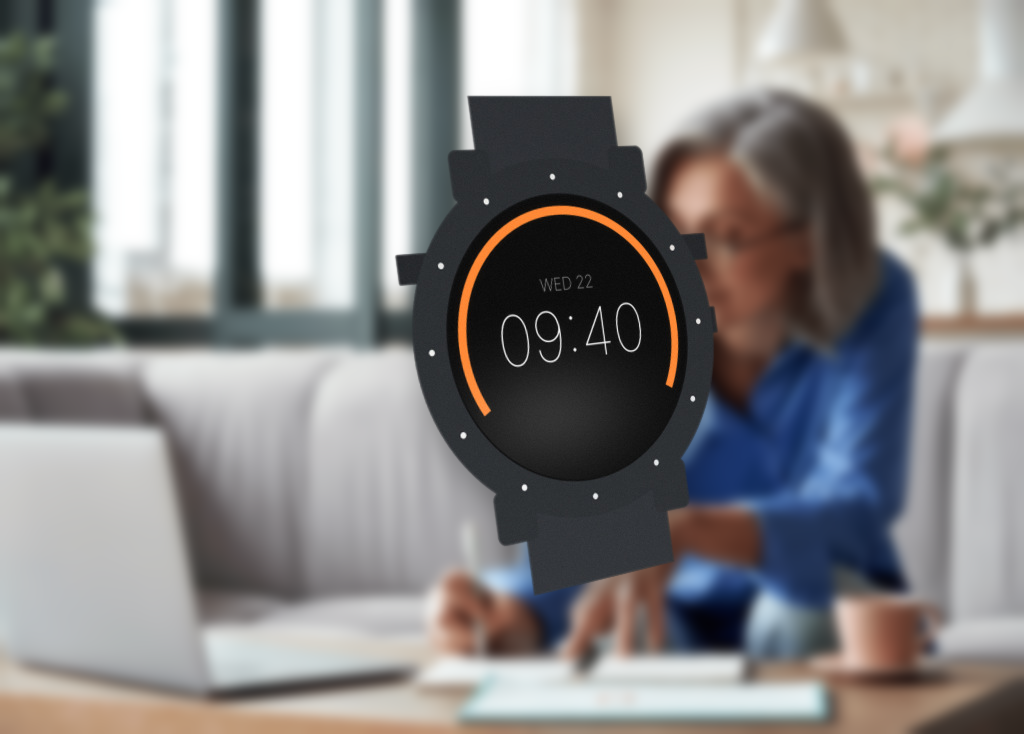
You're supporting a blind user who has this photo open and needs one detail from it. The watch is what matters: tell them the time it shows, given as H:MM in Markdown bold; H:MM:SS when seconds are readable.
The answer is **9:40**
